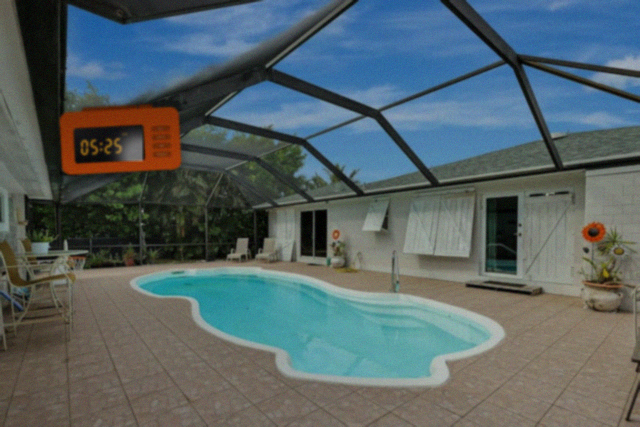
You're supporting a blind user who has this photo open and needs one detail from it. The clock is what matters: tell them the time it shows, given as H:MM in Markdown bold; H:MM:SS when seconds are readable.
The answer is **5:25**
